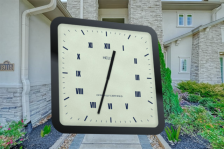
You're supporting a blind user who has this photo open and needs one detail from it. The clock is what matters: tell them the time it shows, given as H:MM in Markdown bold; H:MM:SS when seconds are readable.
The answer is **12:33**
